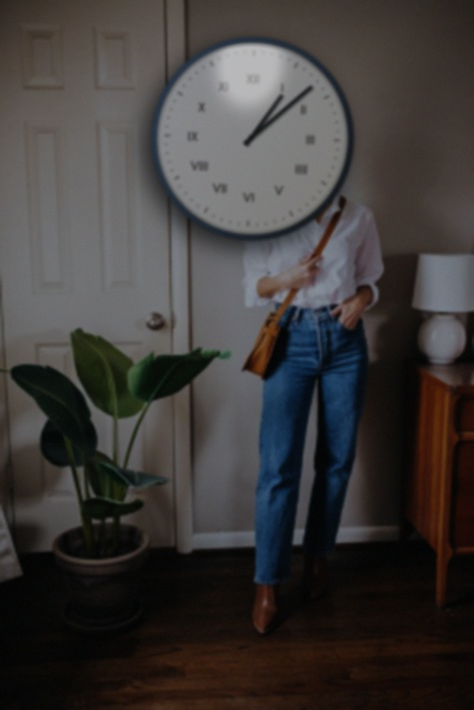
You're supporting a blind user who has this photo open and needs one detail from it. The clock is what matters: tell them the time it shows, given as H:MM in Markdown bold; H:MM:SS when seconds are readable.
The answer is **1:08**
